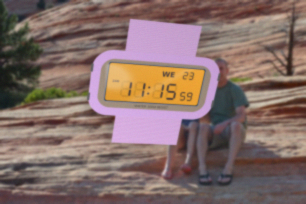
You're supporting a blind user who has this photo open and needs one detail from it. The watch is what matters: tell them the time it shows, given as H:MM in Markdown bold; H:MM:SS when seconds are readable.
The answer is **11:15**
